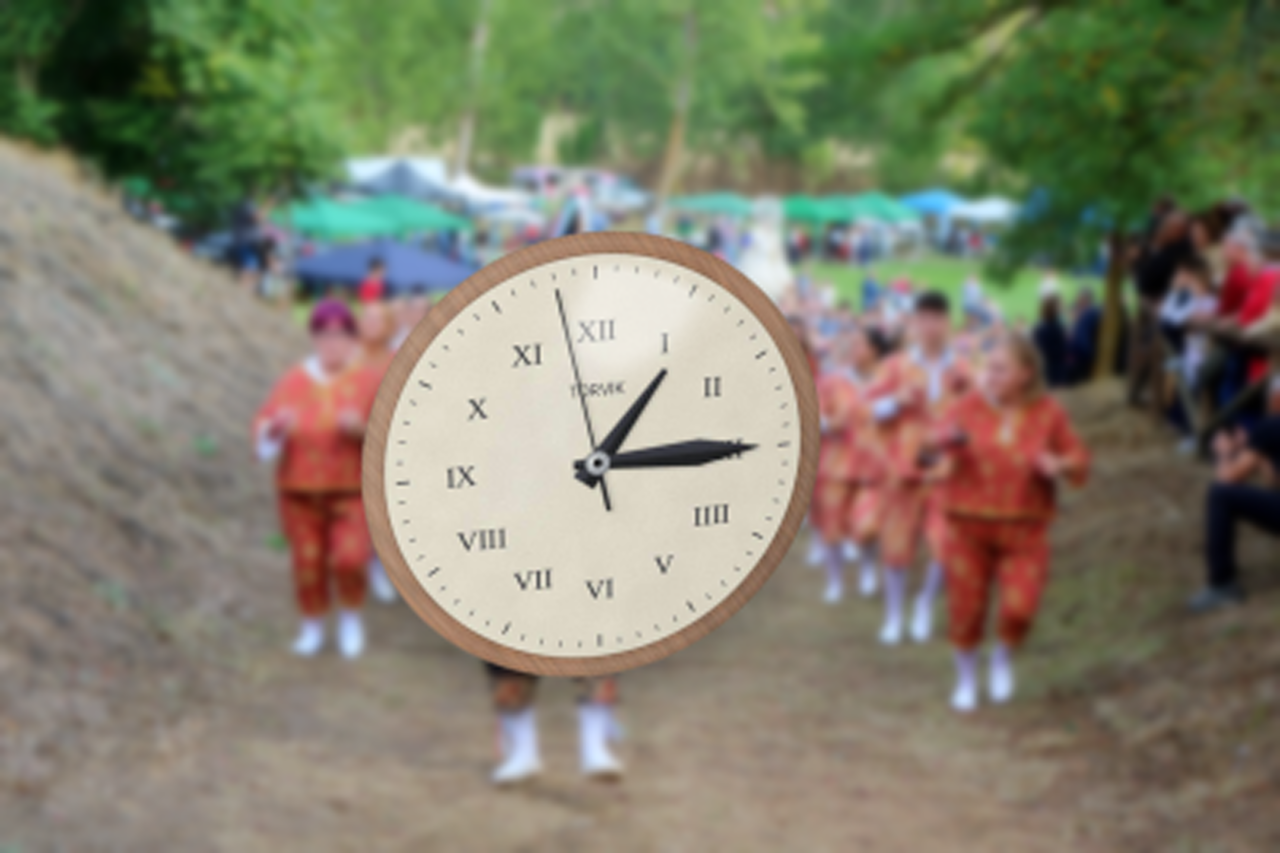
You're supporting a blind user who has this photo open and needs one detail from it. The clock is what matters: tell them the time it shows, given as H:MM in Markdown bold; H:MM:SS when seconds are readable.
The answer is **1:14:58**
